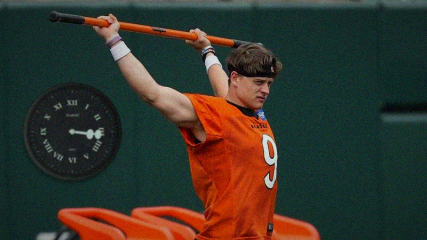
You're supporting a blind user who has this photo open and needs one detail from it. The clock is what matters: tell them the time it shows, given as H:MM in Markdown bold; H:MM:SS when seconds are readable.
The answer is **3:16**
